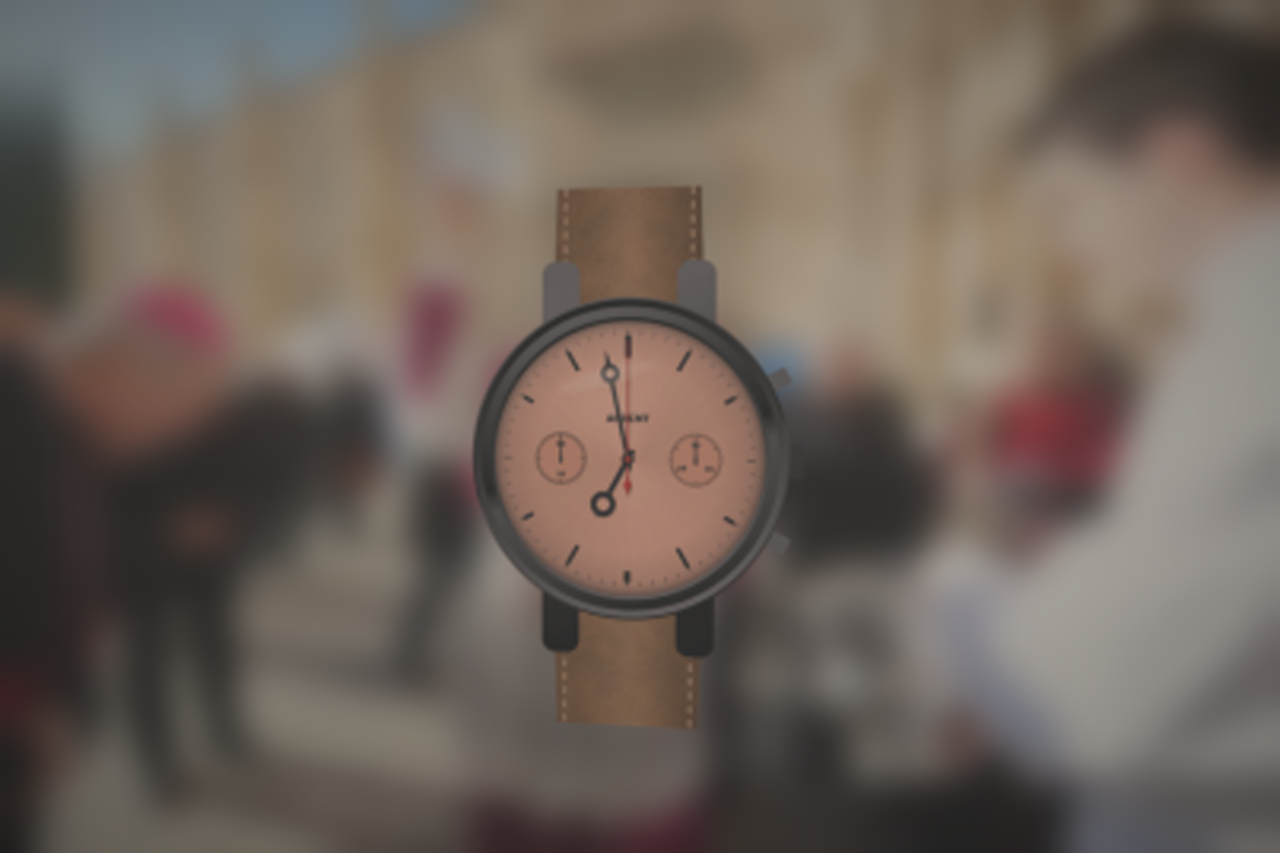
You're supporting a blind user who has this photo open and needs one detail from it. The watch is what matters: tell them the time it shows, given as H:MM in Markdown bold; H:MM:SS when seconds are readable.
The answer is **6:58**
